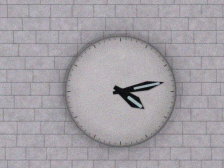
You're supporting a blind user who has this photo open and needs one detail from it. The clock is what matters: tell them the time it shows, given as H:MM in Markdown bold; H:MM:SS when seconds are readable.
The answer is **4:13**
